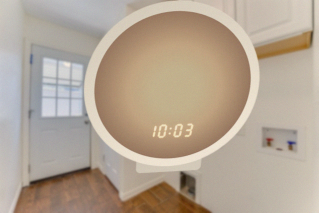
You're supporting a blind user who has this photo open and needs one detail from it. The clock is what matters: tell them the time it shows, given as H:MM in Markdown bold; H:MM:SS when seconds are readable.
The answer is **10:03**
